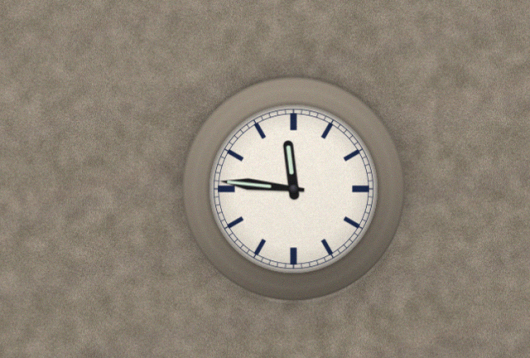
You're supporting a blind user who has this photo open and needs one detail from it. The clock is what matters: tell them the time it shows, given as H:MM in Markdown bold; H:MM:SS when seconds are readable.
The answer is **11:46**
